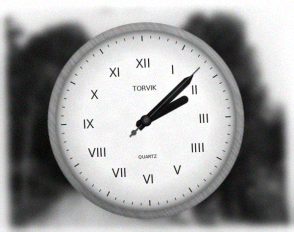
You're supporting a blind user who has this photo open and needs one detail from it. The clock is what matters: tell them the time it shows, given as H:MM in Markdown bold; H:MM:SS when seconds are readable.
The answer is **2:08:08**
